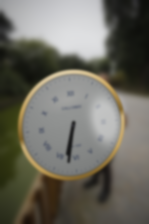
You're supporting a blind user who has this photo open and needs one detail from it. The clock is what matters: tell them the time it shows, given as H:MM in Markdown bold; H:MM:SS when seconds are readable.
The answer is **6:32**
